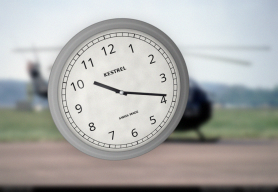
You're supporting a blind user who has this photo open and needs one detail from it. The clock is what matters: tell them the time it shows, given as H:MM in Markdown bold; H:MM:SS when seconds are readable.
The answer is **10:19**
